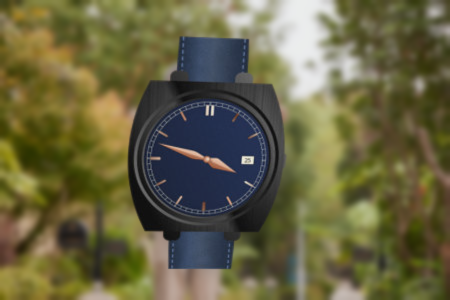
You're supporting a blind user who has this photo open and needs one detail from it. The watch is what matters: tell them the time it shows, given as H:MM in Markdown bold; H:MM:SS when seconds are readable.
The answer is **3:48**
